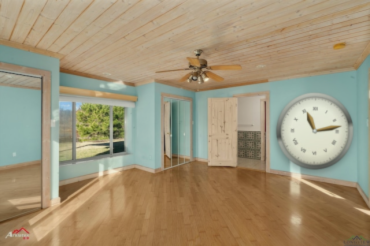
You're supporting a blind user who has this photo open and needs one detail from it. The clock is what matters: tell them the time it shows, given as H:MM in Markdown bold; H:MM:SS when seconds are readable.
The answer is **11:13**
